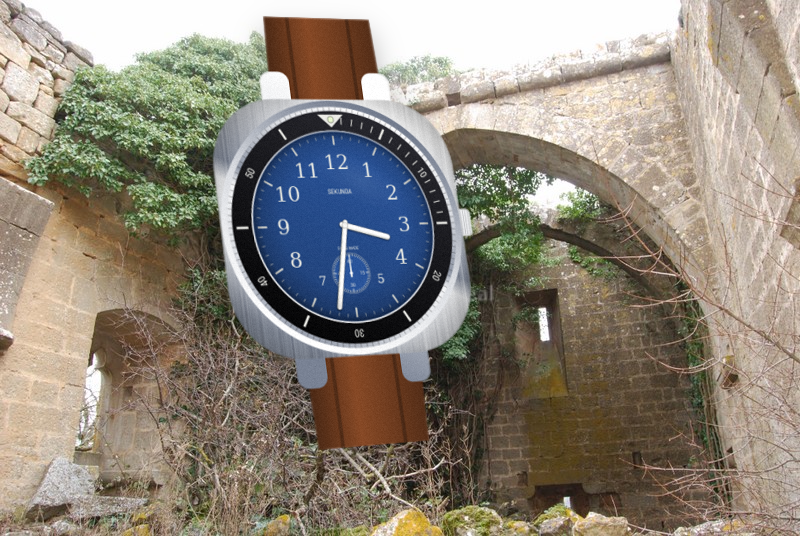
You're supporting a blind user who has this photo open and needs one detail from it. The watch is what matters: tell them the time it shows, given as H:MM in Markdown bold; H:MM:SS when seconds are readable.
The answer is **3:32**
